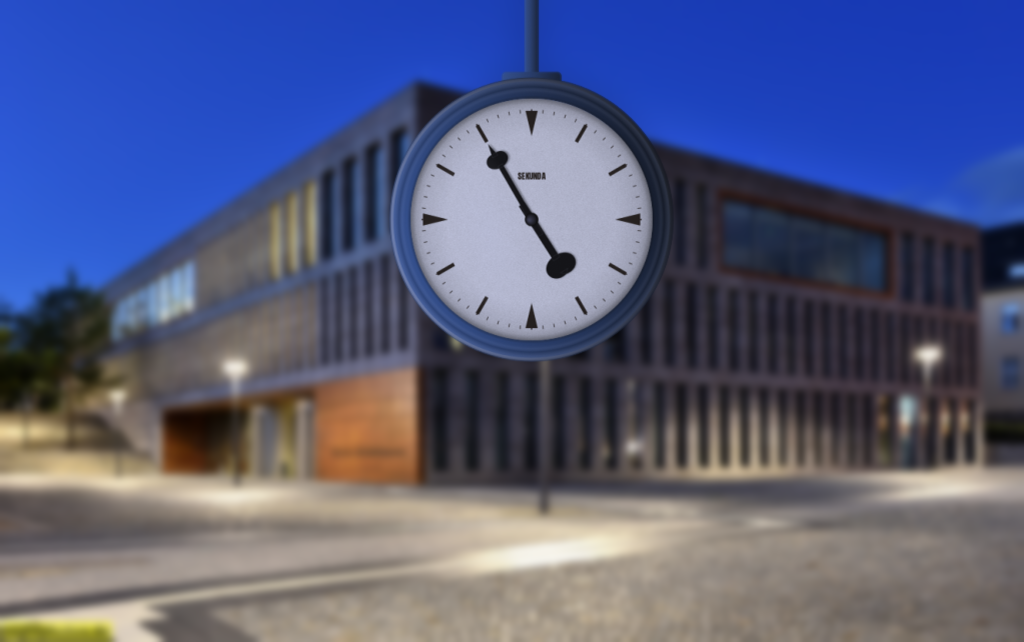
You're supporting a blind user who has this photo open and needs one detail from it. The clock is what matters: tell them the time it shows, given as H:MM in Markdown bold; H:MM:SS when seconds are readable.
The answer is **4:55**
